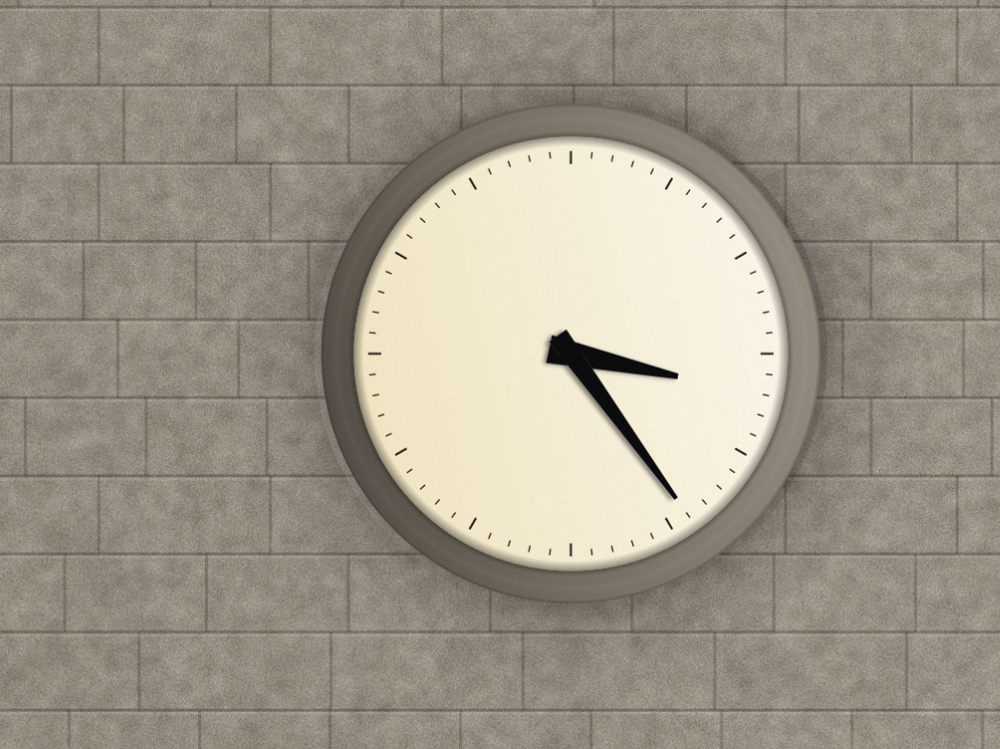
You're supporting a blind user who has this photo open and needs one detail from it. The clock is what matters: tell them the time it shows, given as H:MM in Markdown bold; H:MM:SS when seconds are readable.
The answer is **3:24**
